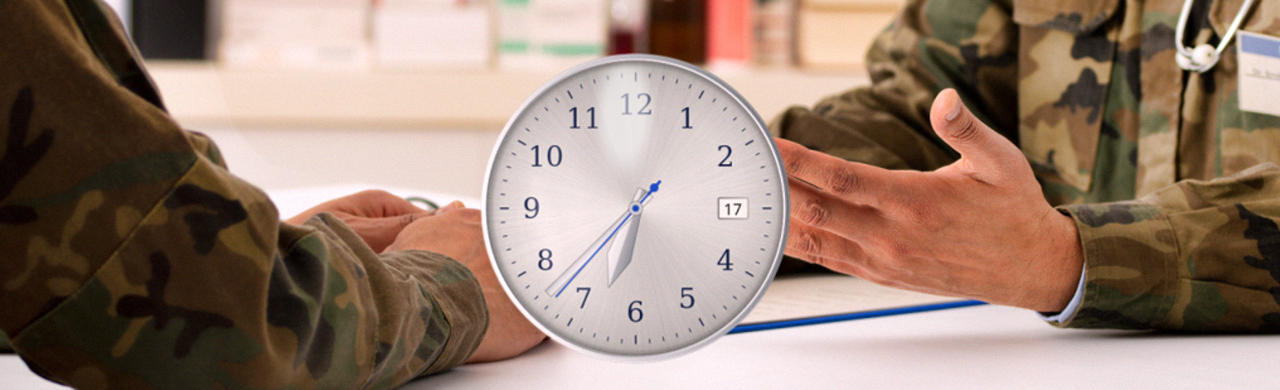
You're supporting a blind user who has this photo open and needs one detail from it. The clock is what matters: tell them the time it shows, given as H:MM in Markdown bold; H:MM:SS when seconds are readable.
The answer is **6:37:37**
